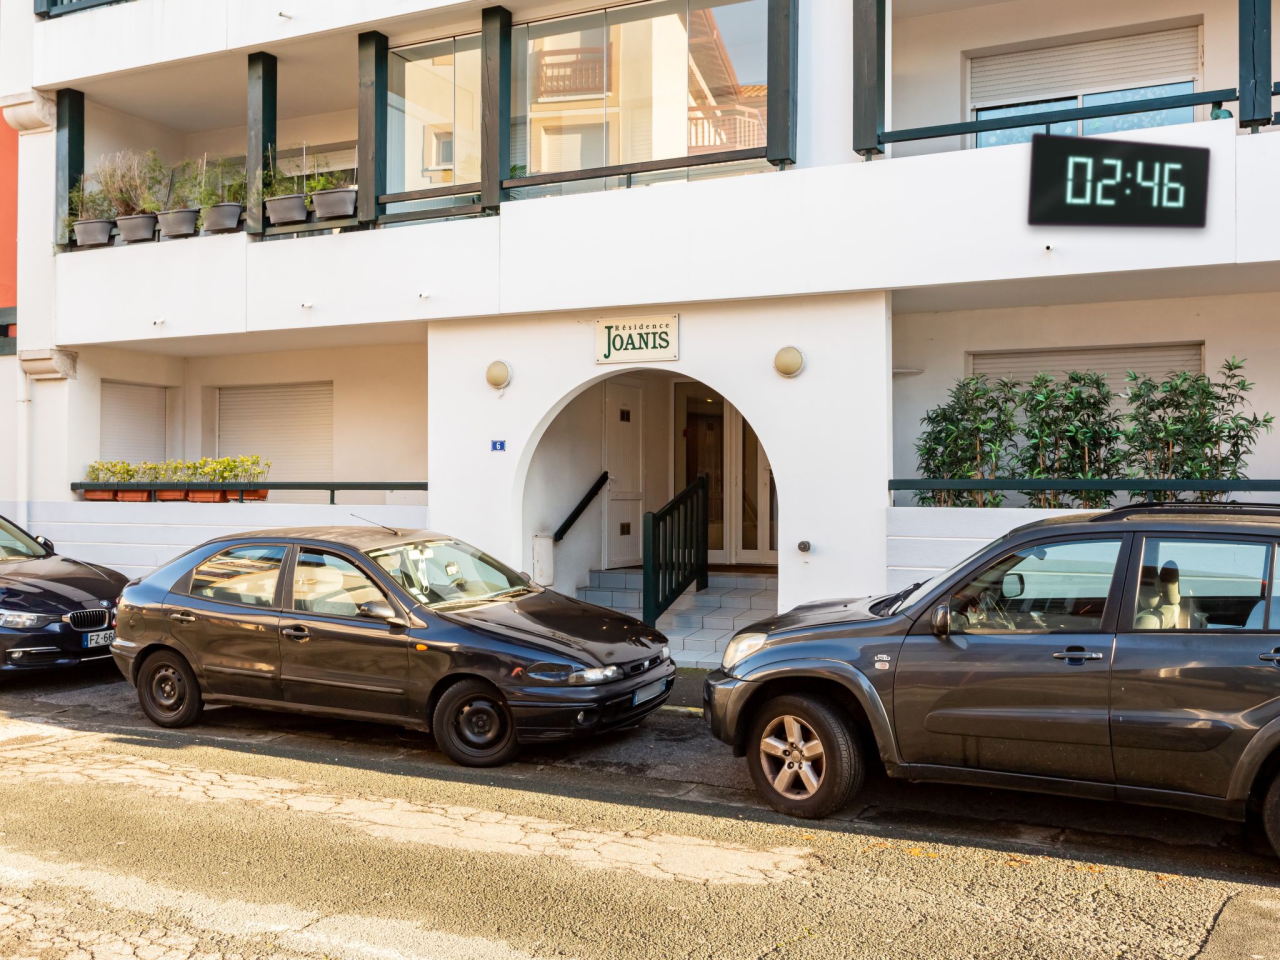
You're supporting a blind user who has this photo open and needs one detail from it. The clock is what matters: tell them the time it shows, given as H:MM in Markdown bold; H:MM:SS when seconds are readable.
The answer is **2:46**
